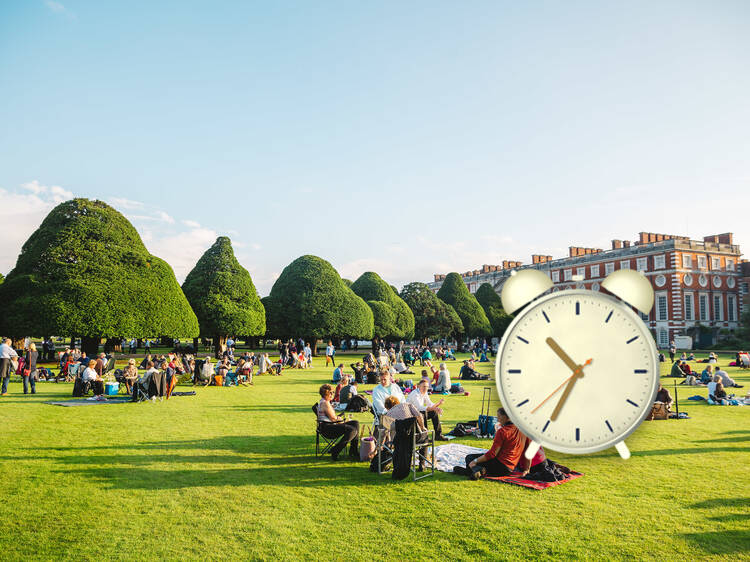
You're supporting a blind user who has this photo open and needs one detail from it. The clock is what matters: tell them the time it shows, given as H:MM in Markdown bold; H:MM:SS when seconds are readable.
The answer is **10:34:38**
